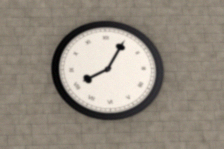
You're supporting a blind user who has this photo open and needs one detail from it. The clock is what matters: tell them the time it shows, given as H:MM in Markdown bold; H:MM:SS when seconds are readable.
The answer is **8:05**
